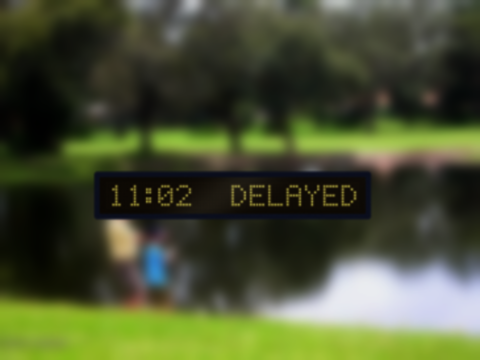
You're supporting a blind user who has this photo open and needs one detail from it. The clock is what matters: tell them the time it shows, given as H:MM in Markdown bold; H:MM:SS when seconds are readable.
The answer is **11:02**
